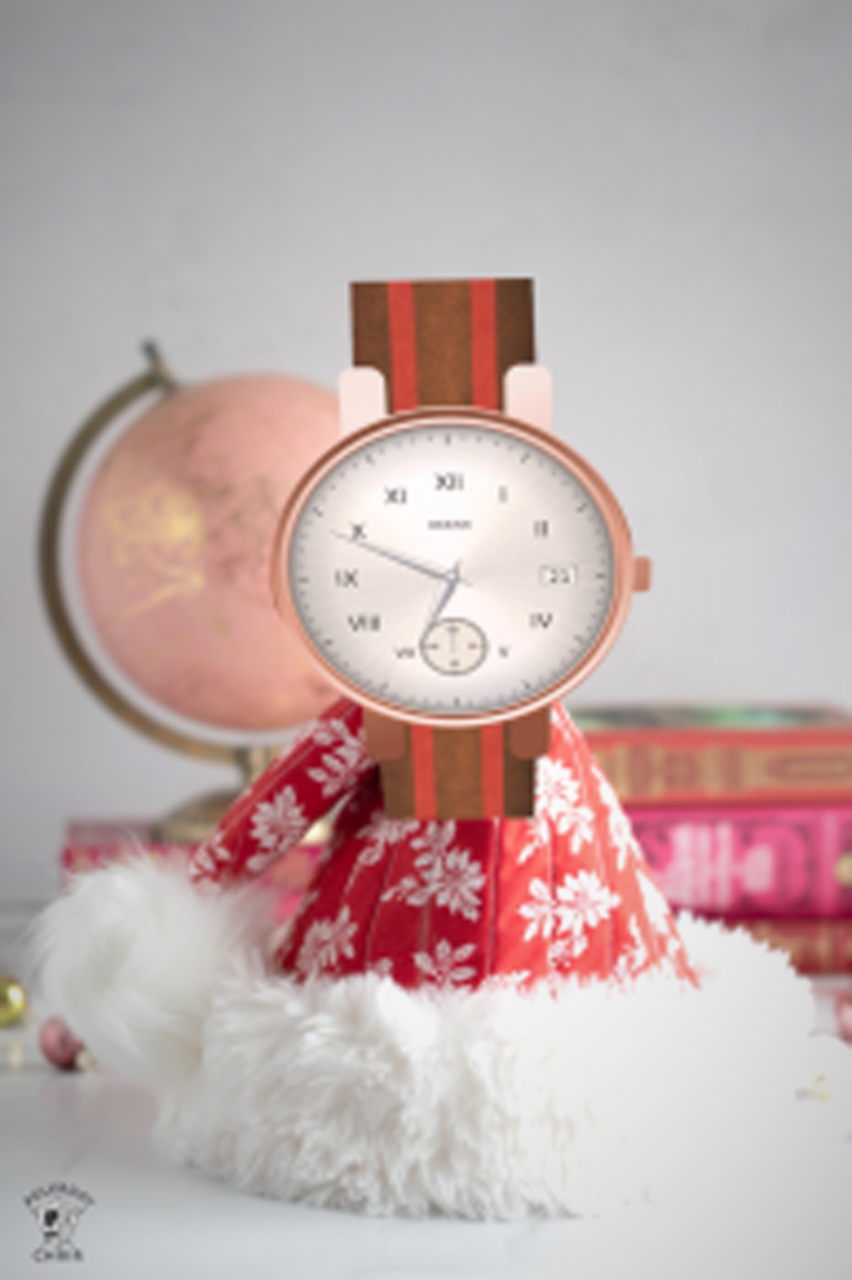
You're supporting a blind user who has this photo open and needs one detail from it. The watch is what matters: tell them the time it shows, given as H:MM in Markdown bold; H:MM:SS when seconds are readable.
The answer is **6:49**
